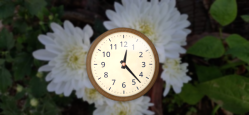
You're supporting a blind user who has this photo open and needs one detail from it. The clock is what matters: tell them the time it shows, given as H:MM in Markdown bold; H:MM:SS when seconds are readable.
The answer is **12:23**
